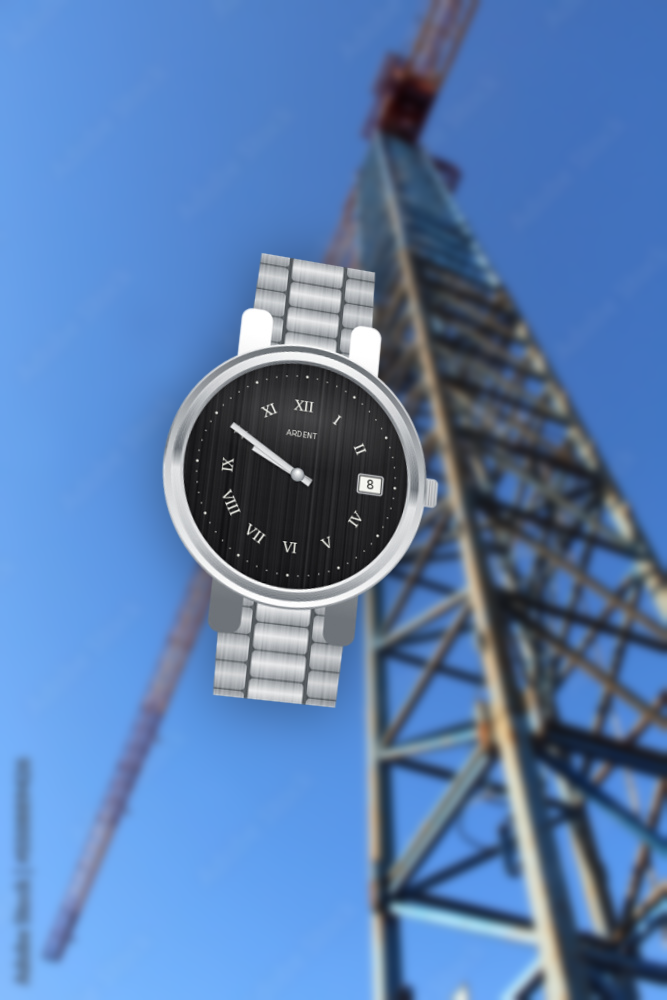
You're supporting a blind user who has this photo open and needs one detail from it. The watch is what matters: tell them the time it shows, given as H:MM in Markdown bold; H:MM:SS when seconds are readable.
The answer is **9:50**
